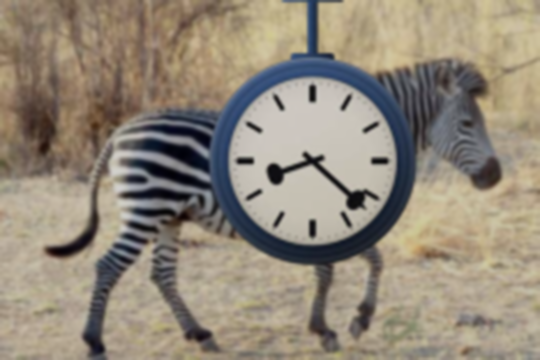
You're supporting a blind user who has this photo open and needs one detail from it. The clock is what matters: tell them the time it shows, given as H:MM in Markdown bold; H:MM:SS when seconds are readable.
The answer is **8:22**
